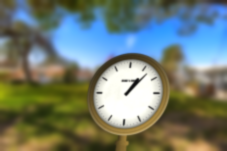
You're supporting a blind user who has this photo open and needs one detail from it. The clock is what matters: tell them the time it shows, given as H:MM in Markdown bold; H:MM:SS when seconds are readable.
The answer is **1:07**
